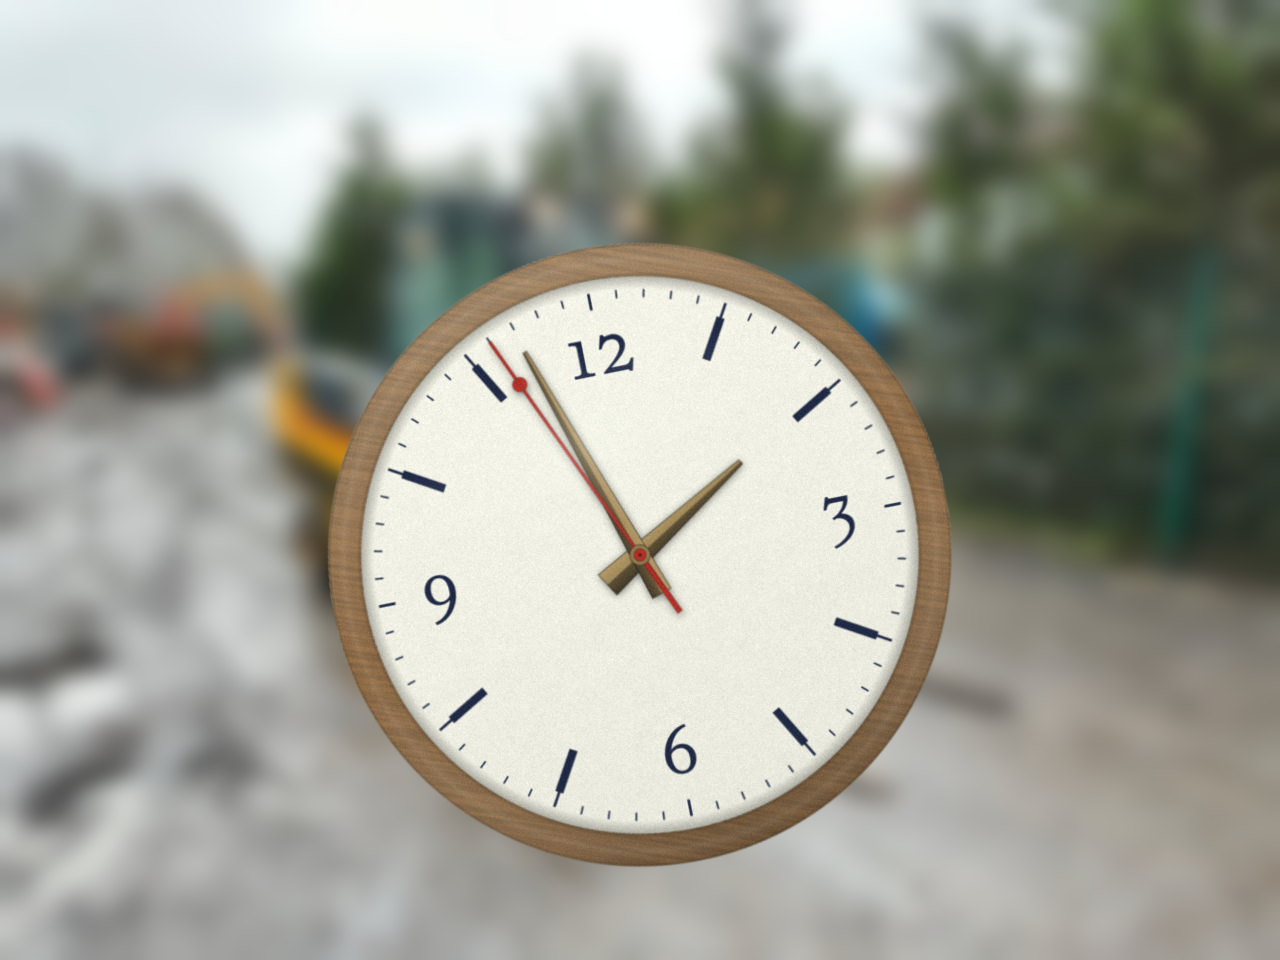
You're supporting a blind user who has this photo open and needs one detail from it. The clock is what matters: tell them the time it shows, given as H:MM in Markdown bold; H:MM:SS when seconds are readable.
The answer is **1:56:56**
